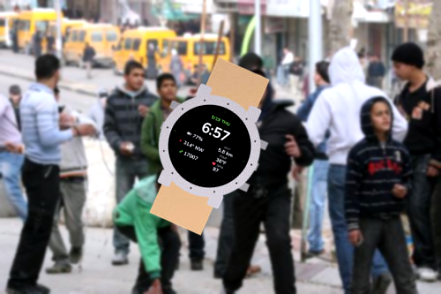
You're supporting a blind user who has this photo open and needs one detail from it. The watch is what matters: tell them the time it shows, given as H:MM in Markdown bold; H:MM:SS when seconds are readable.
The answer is **6:57**
